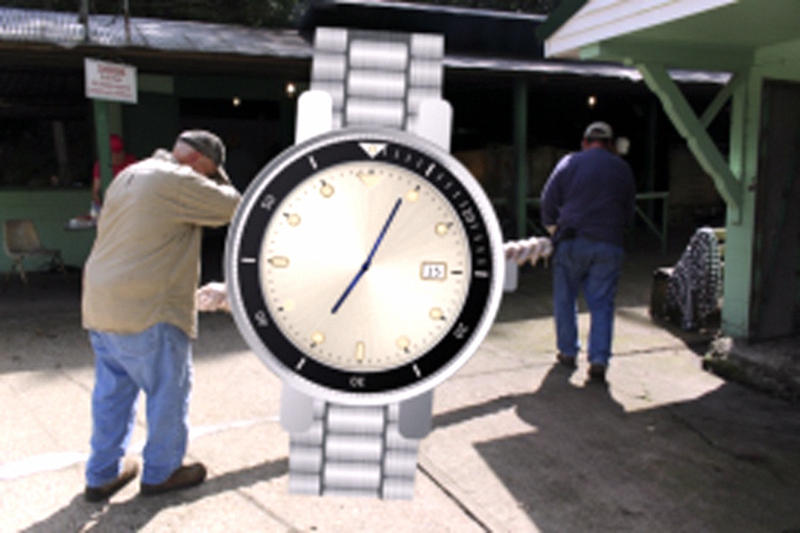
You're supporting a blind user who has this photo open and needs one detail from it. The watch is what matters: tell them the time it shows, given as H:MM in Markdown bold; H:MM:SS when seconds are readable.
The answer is **7:04**
